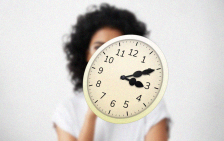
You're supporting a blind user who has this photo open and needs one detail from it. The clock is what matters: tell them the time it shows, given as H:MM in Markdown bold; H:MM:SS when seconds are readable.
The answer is **3:10**
